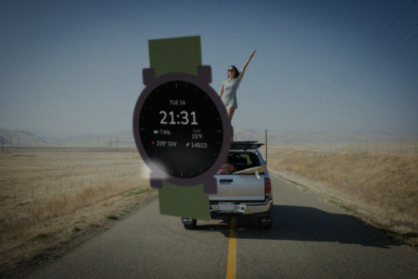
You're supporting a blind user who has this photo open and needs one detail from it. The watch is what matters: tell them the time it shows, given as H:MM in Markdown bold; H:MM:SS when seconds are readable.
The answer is **21:31**
